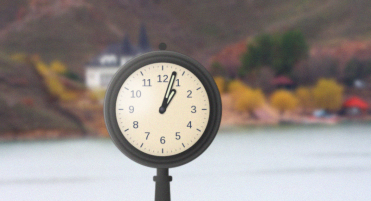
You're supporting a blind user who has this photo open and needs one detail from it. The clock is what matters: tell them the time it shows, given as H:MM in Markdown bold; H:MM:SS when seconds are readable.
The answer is **1:03**
